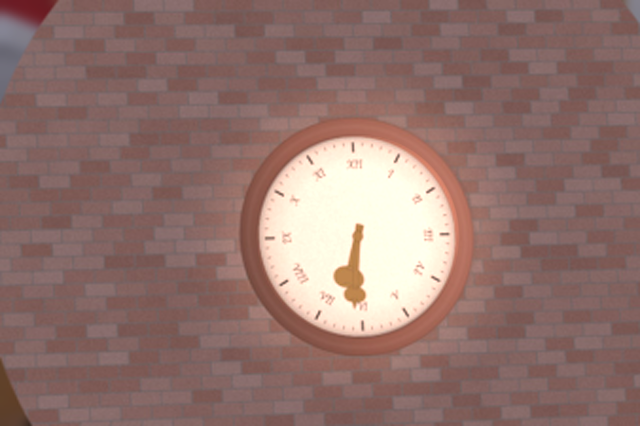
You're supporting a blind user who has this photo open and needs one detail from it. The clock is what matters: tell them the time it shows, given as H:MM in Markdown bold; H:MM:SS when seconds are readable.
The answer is **6:31**
